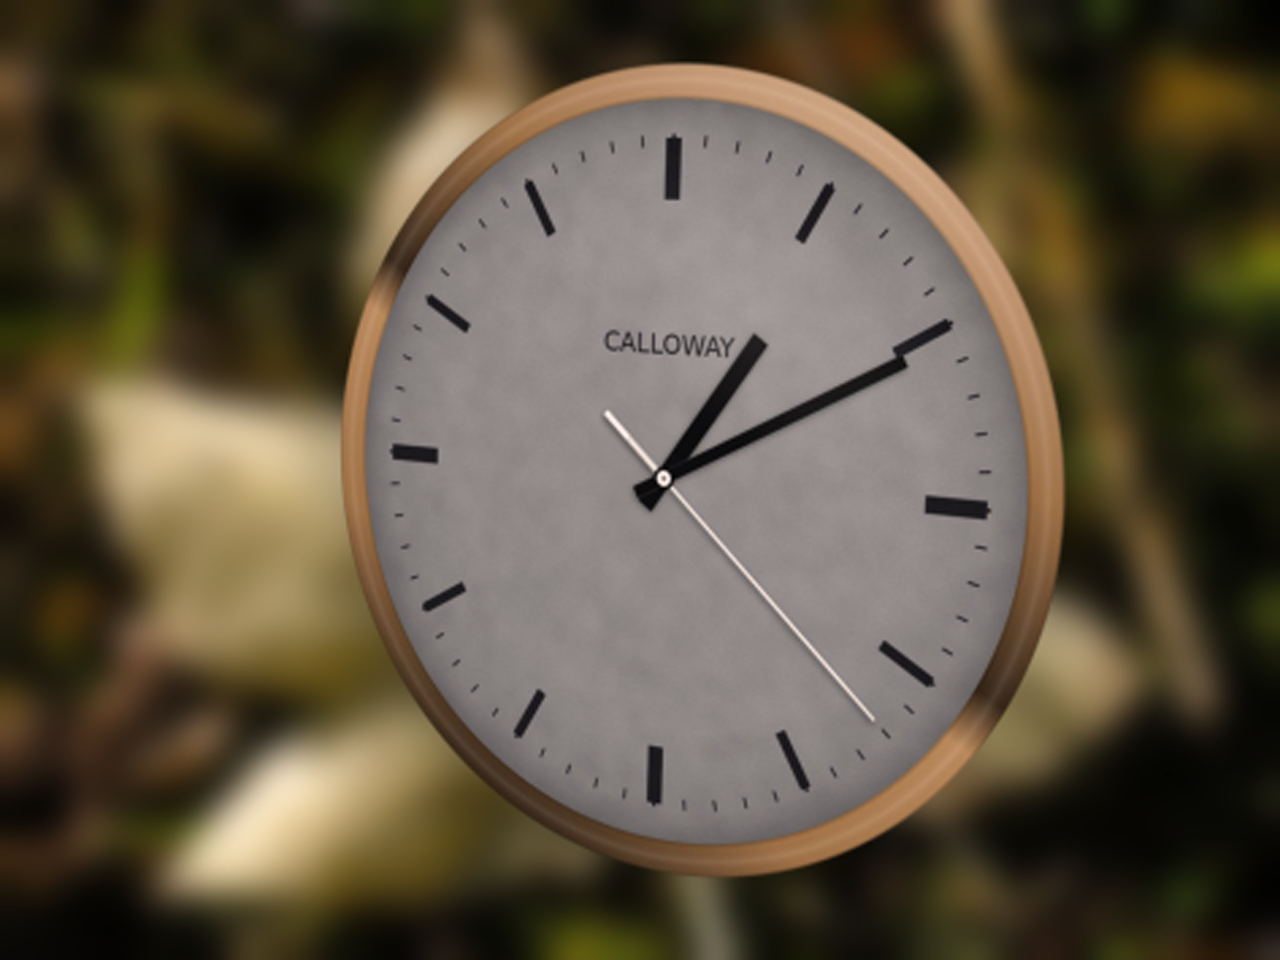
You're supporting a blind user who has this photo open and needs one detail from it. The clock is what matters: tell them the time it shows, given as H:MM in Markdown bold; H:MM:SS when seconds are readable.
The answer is **1:10:22**
